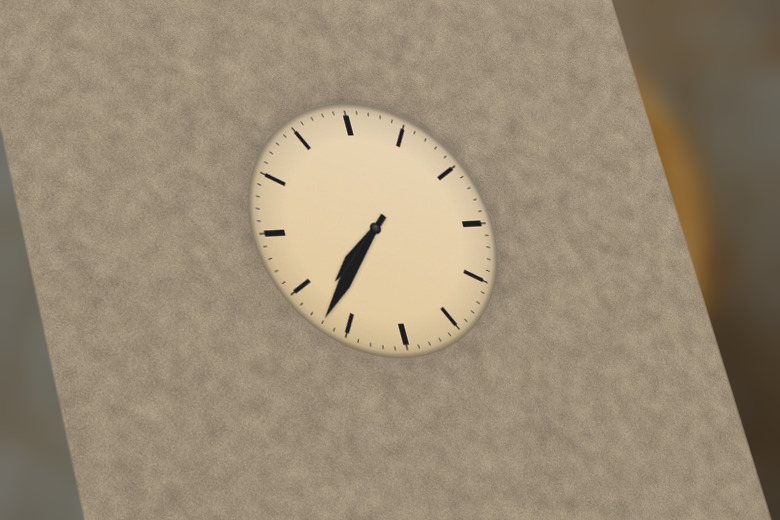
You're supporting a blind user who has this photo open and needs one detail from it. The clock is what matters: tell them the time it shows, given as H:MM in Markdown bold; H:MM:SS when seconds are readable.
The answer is **7:37**
